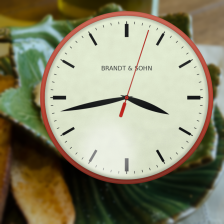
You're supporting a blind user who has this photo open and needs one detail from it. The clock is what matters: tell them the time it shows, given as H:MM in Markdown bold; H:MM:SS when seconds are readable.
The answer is **3:43:03**
